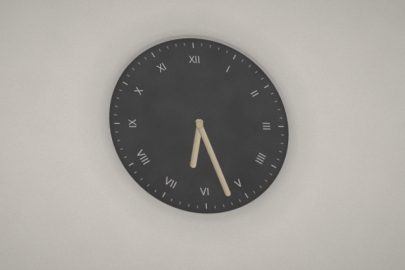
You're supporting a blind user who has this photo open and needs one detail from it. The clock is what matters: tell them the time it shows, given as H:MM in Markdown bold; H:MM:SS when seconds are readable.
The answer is **6:27**
